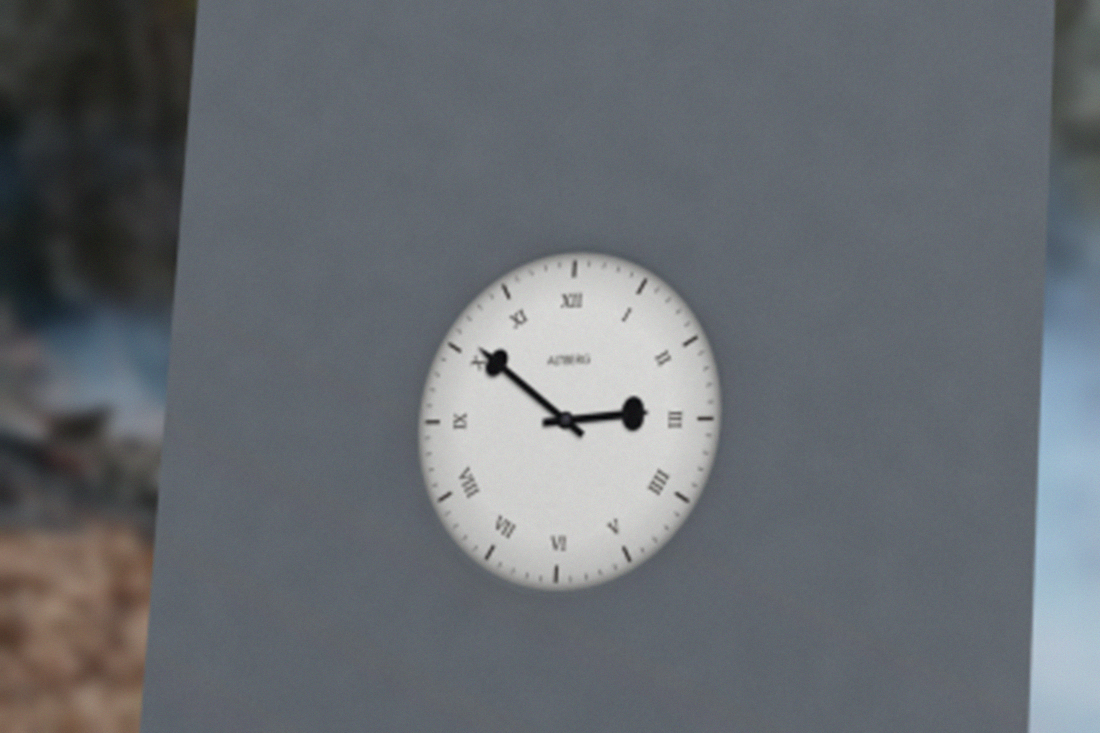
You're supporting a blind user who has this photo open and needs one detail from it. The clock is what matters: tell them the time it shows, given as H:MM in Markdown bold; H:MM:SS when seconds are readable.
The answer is **2:51**
